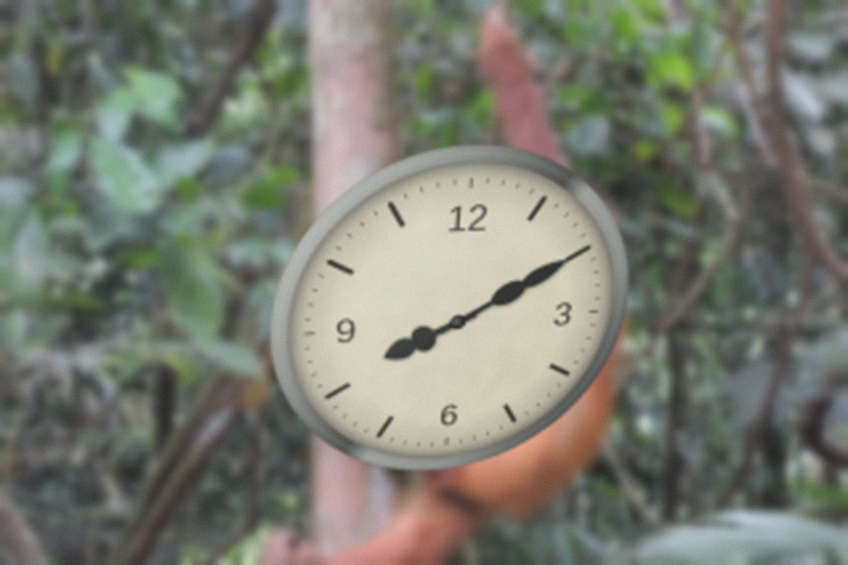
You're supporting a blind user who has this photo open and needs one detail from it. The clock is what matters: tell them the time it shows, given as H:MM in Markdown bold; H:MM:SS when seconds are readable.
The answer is **8:10**
